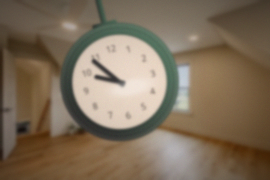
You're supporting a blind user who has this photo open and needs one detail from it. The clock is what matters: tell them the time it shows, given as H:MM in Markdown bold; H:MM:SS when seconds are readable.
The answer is **9:54**
